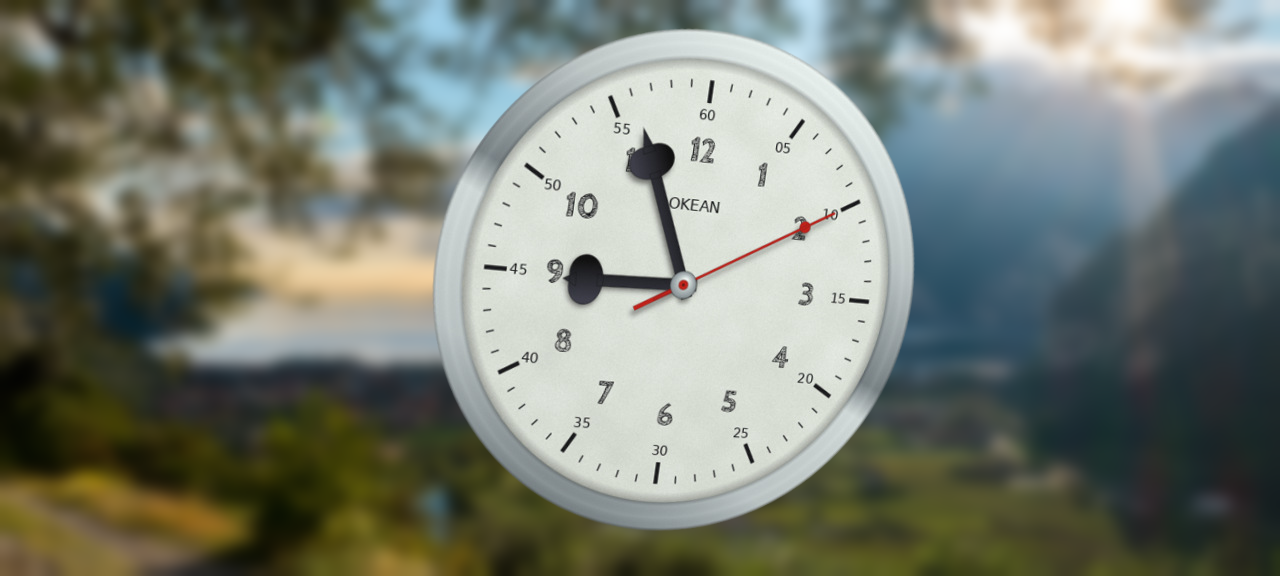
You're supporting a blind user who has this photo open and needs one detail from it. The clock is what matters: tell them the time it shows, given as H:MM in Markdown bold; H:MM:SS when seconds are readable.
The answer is **8:56:10**
